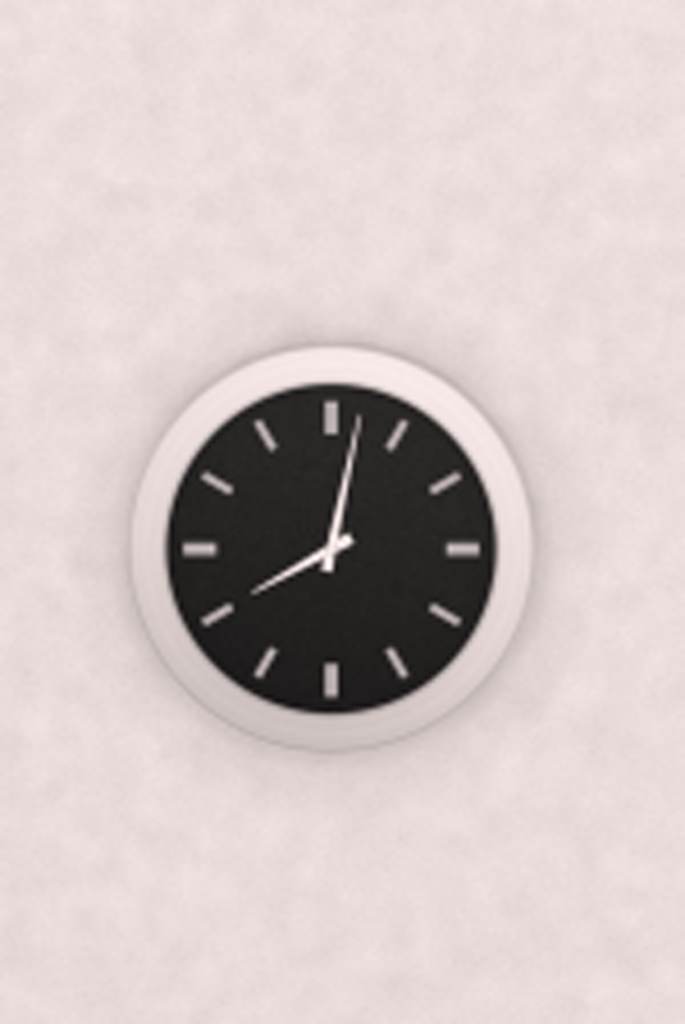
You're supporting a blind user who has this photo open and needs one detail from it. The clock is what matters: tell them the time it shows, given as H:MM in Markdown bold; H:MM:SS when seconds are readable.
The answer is **8:02**
